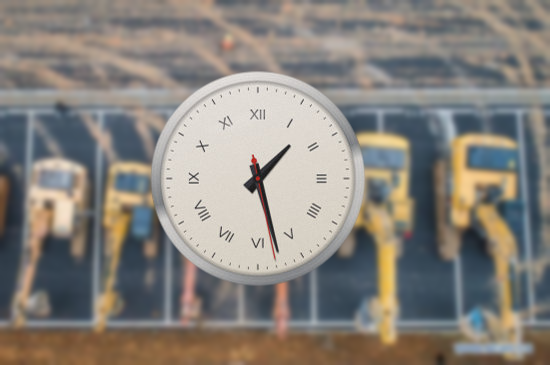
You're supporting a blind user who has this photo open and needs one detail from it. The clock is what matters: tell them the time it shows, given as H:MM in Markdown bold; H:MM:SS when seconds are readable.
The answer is **1:27:28**
